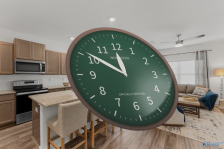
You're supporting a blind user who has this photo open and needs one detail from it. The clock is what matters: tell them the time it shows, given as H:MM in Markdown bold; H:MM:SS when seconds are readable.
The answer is **11:51**
